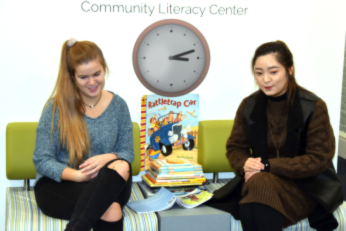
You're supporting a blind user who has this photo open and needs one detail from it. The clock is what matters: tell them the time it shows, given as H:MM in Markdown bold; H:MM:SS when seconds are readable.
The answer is **3:12**
